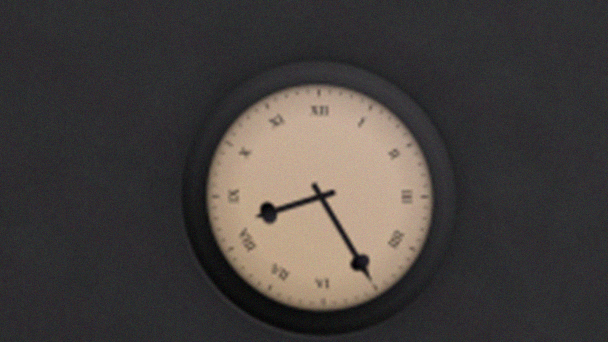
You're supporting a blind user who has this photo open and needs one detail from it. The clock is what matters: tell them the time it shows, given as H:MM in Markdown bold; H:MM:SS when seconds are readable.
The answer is **8:25**
